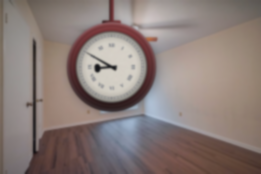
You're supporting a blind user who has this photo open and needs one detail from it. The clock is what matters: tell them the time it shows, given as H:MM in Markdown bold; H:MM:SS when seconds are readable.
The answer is **8:50**
